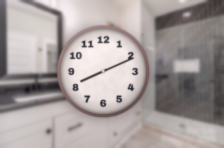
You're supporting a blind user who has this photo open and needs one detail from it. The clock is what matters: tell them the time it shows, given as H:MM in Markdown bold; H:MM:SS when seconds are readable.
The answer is **8:11**
